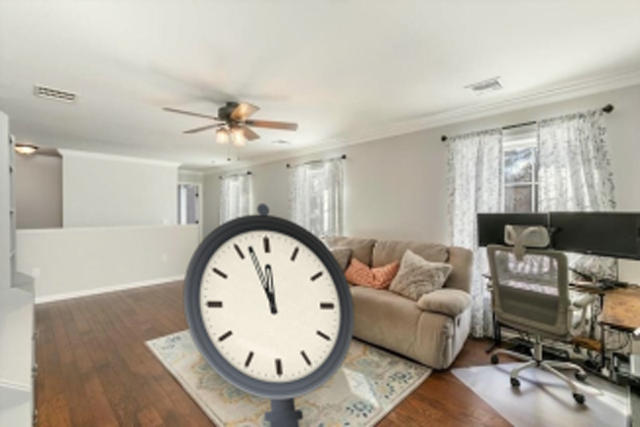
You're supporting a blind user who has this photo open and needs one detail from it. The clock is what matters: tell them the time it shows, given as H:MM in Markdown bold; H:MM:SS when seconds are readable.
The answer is **11:57**
